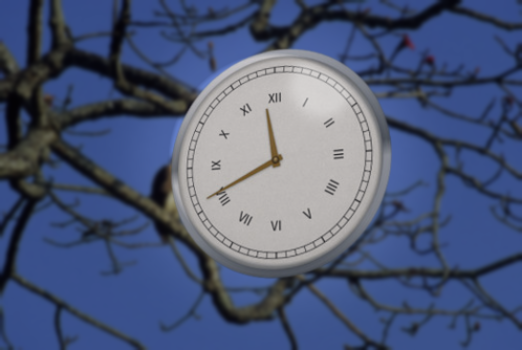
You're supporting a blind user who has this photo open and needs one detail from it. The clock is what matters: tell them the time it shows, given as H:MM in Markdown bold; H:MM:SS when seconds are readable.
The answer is **11:41**
